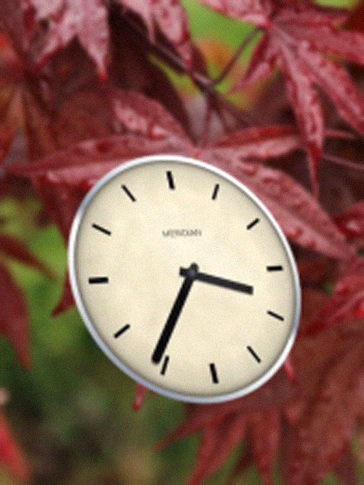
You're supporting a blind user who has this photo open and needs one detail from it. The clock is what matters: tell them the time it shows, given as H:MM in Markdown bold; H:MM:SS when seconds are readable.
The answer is **3:36**
